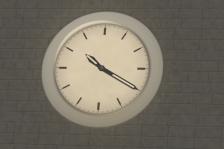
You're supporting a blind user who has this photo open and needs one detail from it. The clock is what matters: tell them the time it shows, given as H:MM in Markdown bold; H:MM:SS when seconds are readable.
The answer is **10:20**
